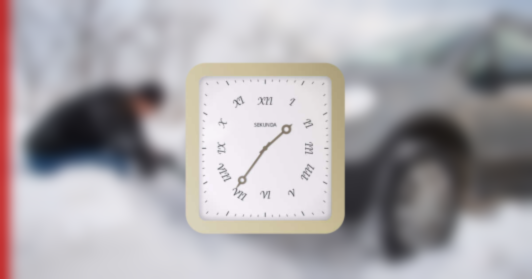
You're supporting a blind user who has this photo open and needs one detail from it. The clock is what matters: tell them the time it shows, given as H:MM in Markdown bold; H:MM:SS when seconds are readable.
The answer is **1:36**
